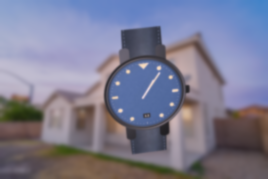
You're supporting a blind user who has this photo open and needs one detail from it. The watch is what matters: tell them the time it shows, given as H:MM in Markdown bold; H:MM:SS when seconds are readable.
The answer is **1:06**
